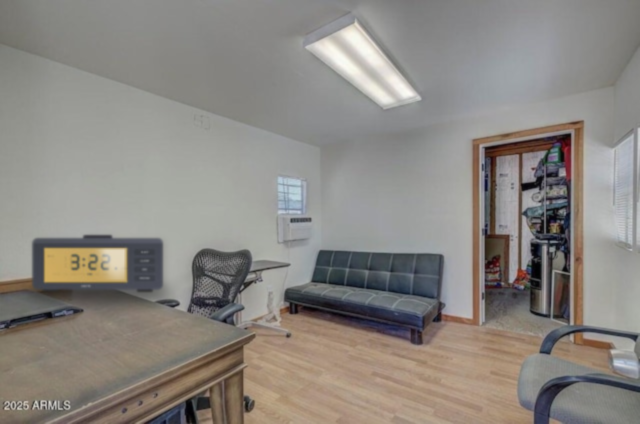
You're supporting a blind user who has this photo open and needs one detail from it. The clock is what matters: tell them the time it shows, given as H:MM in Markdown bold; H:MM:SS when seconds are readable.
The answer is **3:22**
